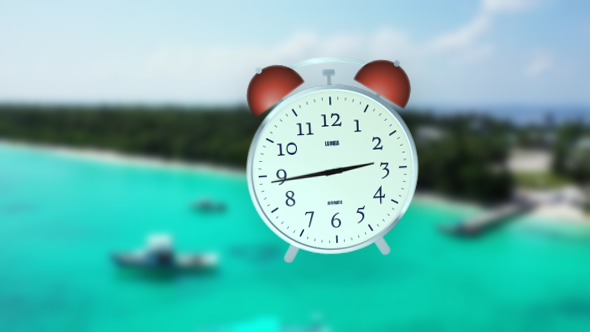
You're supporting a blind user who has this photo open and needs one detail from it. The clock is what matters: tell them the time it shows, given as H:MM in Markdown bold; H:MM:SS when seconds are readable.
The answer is **2:44**
